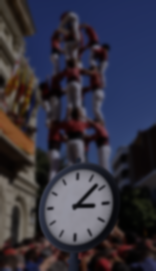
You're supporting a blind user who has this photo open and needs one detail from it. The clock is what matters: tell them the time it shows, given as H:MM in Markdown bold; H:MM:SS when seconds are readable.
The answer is **3:08**
